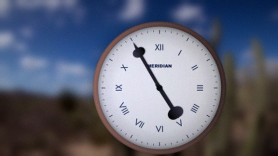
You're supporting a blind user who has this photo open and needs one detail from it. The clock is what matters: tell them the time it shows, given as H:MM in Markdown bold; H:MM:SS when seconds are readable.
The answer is **4:55**
